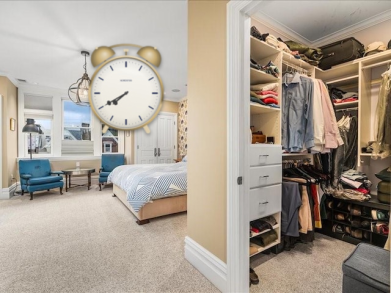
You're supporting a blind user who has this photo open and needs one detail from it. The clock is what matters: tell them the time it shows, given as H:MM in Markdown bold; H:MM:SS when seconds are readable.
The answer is **7:40**
